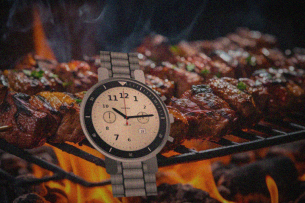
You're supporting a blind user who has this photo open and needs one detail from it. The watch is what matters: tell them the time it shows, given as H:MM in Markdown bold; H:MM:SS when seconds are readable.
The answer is **10:14**
